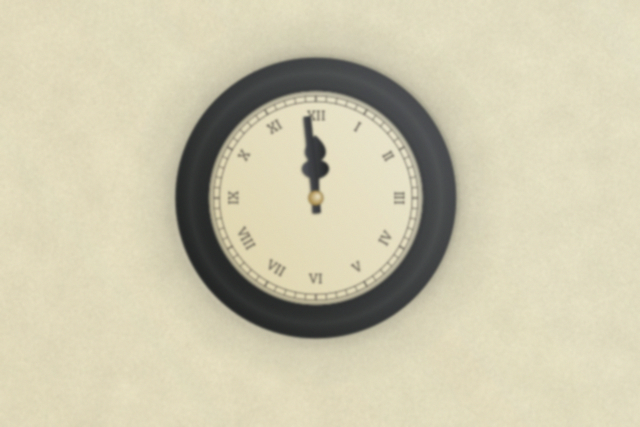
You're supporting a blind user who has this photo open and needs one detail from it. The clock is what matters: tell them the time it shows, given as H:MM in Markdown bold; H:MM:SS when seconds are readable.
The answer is **11:59**
